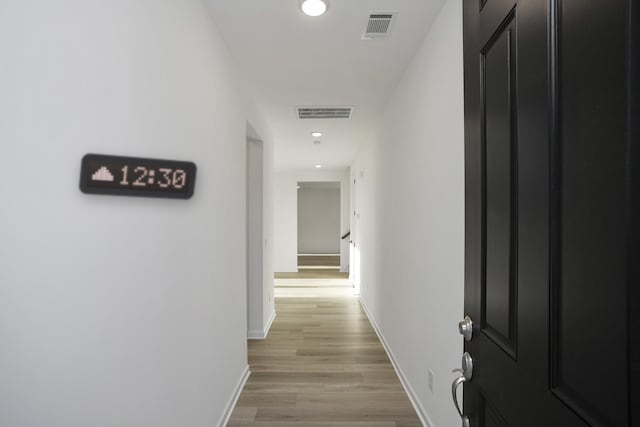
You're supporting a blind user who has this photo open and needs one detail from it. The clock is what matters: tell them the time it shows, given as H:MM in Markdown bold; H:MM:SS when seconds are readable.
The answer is **12:30**
